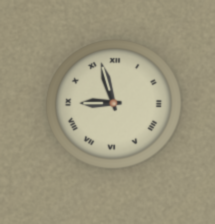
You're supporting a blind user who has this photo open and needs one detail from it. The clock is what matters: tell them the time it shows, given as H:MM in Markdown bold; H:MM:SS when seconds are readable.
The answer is **8:57**
